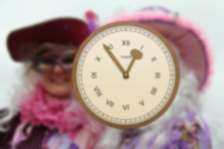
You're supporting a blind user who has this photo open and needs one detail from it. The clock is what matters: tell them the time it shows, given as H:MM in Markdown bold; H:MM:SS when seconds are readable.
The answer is **12:54**
